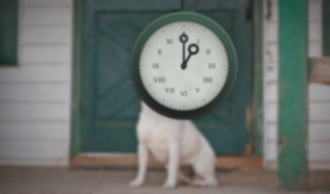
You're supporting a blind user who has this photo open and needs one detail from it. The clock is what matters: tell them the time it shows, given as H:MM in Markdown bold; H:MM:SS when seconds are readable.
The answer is **1:00**
